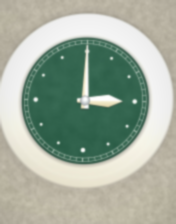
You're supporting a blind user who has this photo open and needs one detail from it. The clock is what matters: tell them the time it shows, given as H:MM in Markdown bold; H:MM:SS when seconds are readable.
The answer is **3:00**
